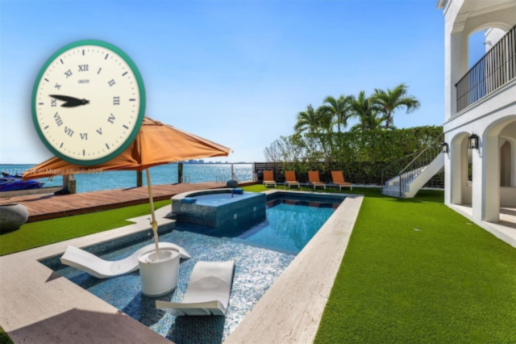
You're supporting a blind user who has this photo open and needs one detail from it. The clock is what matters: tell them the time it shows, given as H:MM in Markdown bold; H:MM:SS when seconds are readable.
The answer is **8:47**
